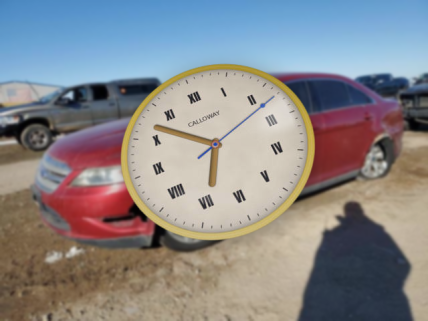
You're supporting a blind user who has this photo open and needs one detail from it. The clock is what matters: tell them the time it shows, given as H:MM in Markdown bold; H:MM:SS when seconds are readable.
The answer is **6:52:12**
